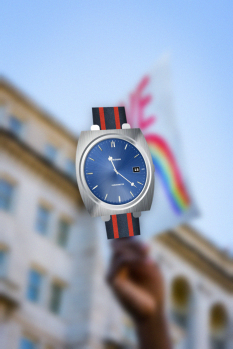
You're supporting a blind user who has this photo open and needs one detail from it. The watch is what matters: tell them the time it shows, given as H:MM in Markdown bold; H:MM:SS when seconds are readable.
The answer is **11:22**
